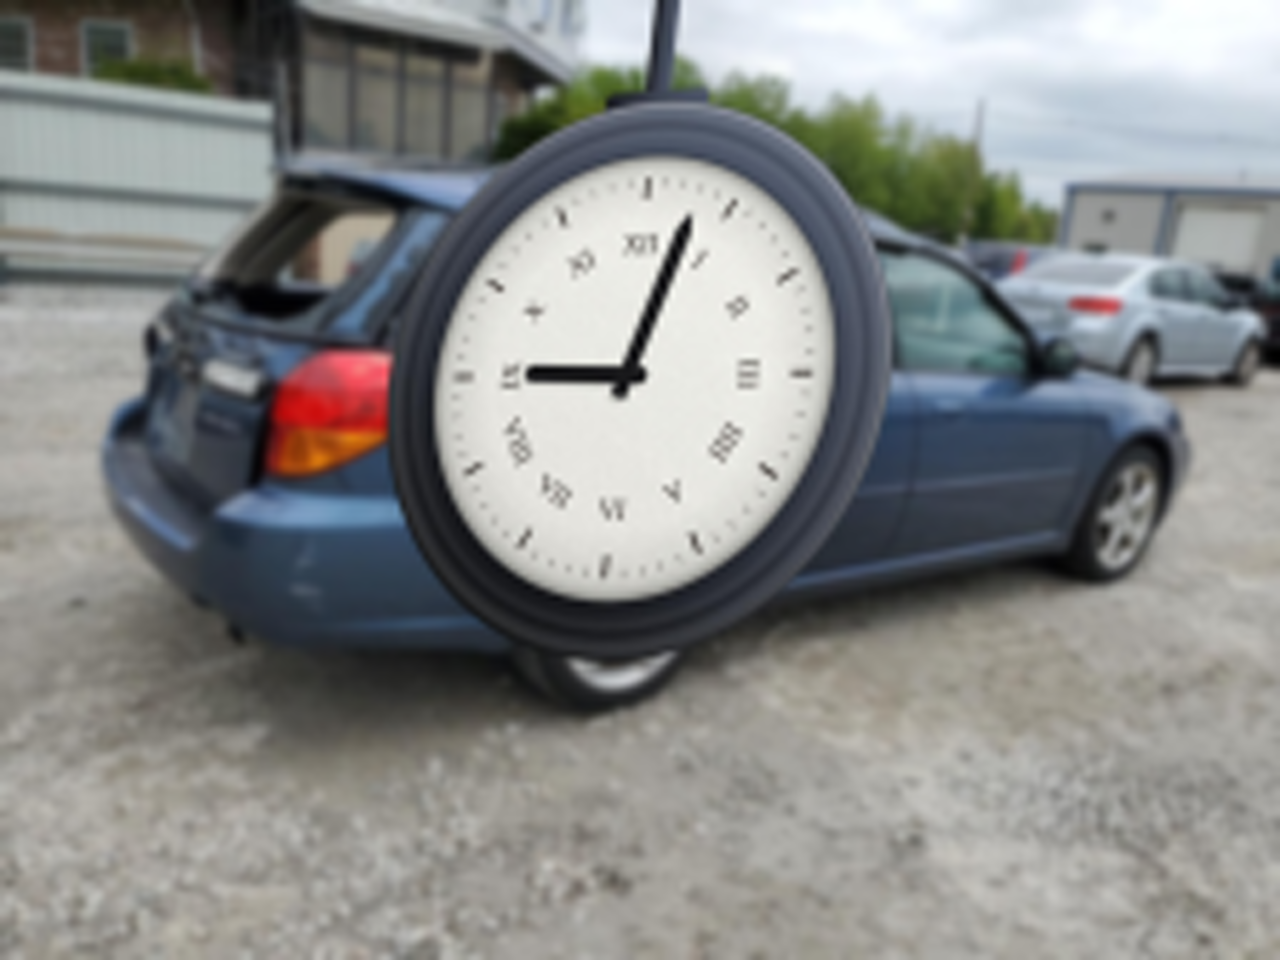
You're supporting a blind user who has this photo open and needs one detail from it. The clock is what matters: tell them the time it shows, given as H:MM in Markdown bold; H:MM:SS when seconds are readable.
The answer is **9:03**
